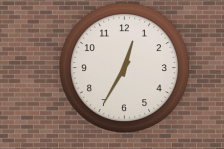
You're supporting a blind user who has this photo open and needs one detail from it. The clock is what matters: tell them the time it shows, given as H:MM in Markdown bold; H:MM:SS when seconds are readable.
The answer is **12:35**
